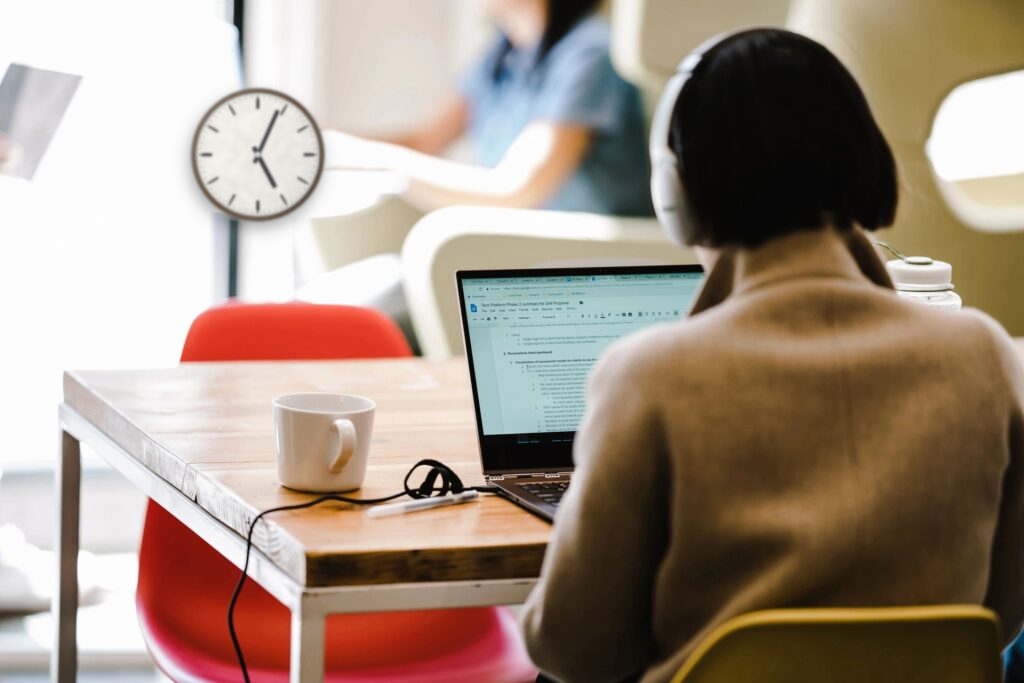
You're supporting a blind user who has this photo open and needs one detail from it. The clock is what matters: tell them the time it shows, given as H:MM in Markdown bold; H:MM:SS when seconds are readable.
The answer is **5:04**
